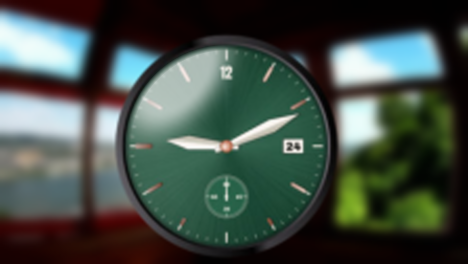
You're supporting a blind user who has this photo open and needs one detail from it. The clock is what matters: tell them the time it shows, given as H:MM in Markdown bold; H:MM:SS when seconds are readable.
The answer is **9:11**
